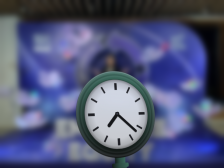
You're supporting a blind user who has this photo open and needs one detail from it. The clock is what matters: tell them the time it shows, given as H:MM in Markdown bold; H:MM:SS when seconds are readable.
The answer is **7:22**
